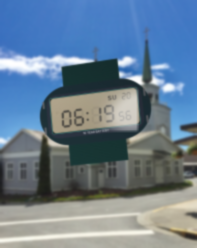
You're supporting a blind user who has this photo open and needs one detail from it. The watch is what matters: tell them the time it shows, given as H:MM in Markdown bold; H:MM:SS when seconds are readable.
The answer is **6:19**
